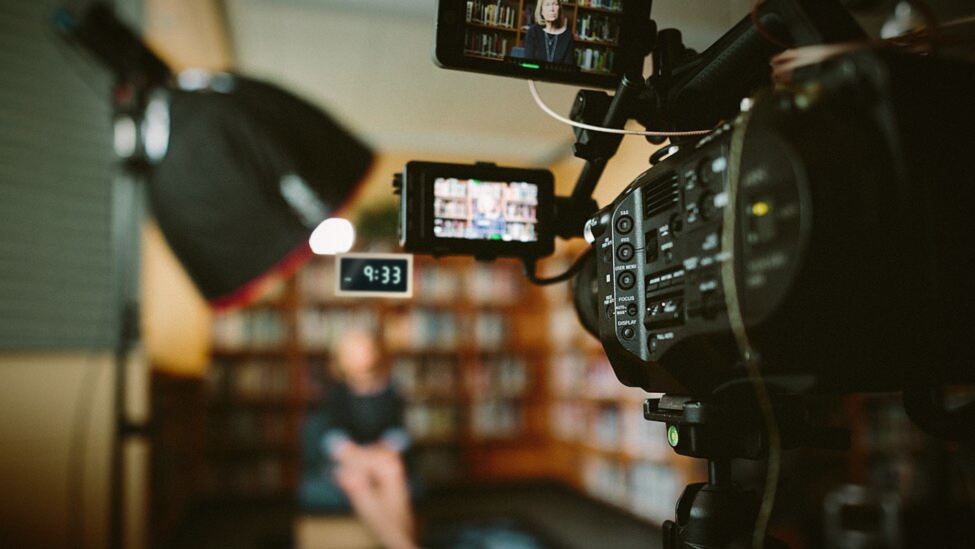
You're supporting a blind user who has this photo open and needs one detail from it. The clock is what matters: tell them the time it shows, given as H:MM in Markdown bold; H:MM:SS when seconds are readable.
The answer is **9:33**
